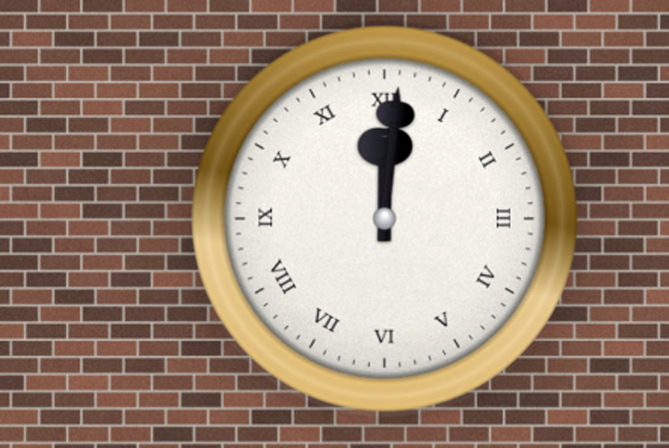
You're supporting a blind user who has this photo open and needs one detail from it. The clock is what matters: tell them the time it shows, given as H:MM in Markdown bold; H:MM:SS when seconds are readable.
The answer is **12:01**
